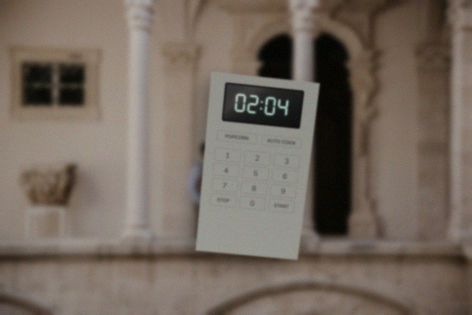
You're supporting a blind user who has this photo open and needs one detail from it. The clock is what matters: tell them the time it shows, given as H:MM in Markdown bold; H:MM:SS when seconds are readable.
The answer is **2:04**
